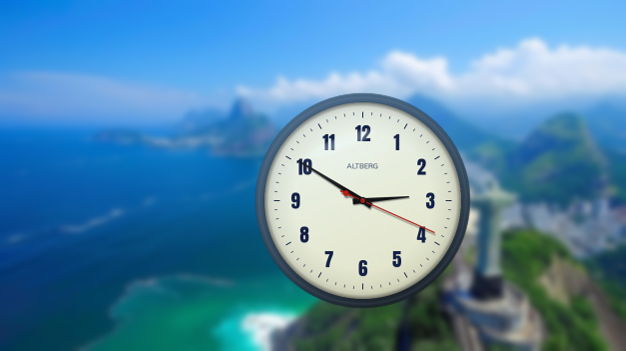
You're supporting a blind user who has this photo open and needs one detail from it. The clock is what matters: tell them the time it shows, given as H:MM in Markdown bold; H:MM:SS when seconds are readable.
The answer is **2:50:19**
